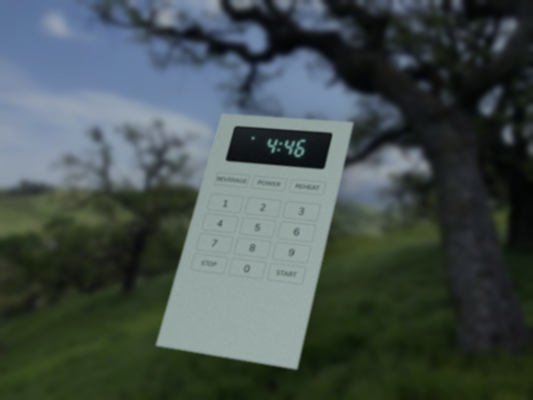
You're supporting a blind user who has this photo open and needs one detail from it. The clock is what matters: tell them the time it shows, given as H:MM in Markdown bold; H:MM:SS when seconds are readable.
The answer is **4:46**
